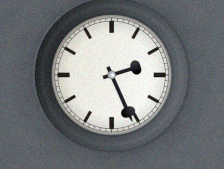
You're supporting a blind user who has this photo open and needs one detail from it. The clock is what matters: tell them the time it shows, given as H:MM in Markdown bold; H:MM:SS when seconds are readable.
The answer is **2:26**
